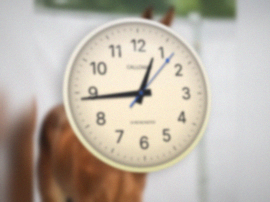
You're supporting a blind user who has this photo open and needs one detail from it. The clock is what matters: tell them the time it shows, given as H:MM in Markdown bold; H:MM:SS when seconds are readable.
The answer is **12:44:07**
